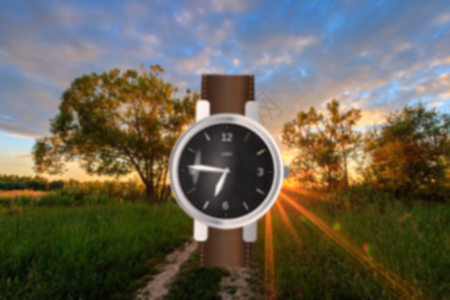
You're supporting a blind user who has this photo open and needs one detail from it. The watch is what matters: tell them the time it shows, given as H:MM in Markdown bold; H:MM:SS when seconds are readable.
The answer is **6:46**
